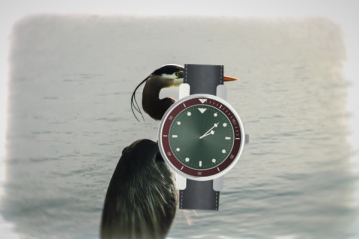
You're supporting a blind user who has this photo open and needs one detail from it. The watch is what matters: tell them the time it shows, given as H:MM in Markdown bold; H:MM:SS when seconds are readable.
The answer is **2:08**
